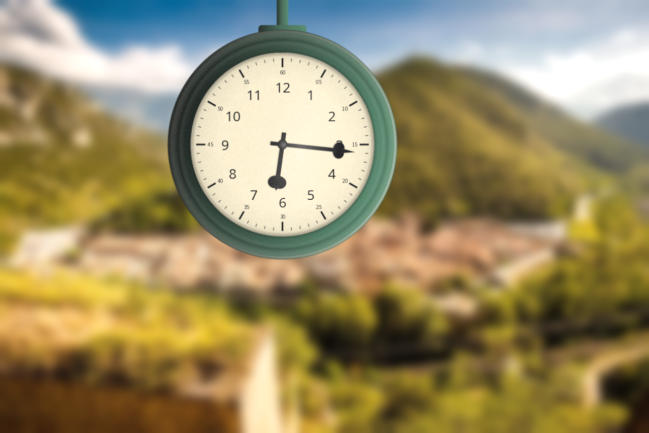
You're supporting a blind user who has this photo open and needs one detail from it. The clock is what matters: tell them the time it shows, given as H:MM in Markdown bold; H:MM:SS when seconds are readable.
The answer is **6:16**
